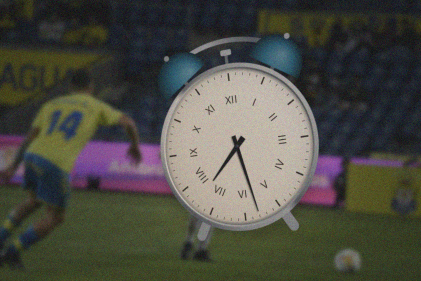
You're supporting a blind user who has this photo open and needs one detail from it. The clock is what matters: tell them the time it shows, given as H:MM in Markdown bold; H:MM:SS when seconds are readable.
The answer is **7:28**
